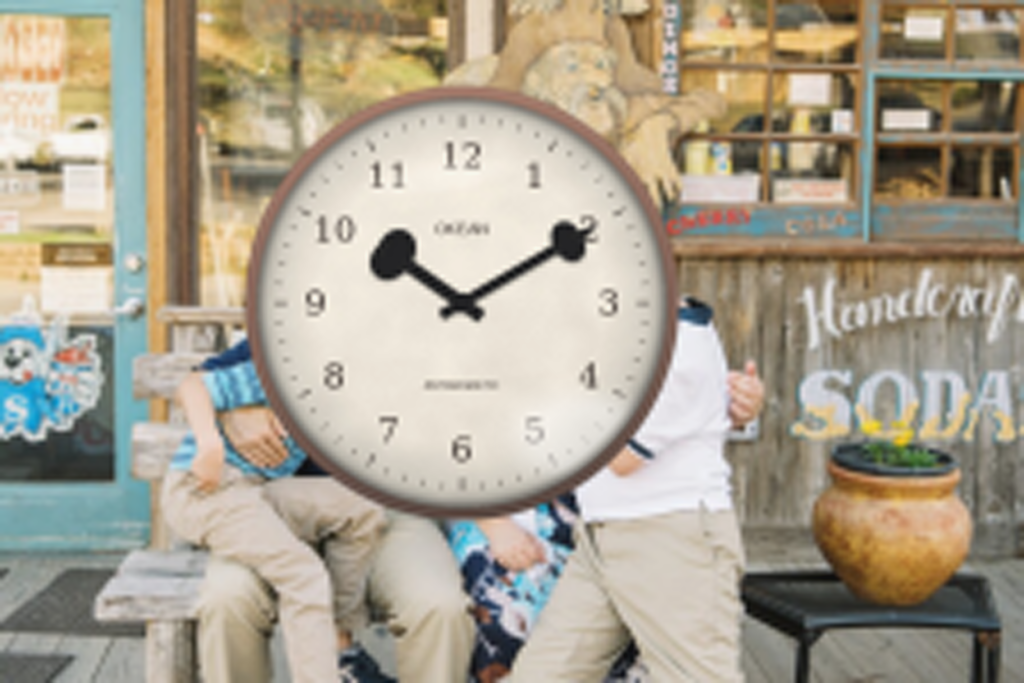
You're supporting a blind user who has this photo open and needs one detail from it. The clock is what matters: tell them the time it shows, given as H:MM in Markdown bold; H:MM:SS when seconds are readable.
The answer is **10:10**
